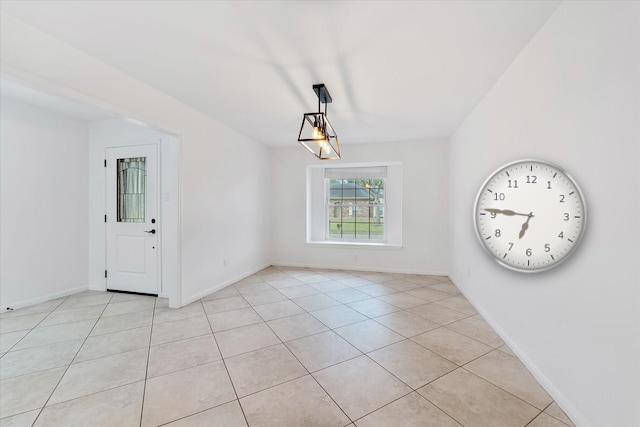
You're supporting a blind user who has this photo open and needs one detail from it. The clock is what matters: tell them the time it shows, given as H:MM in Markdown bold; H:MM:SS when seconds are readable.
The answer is **6:46**
